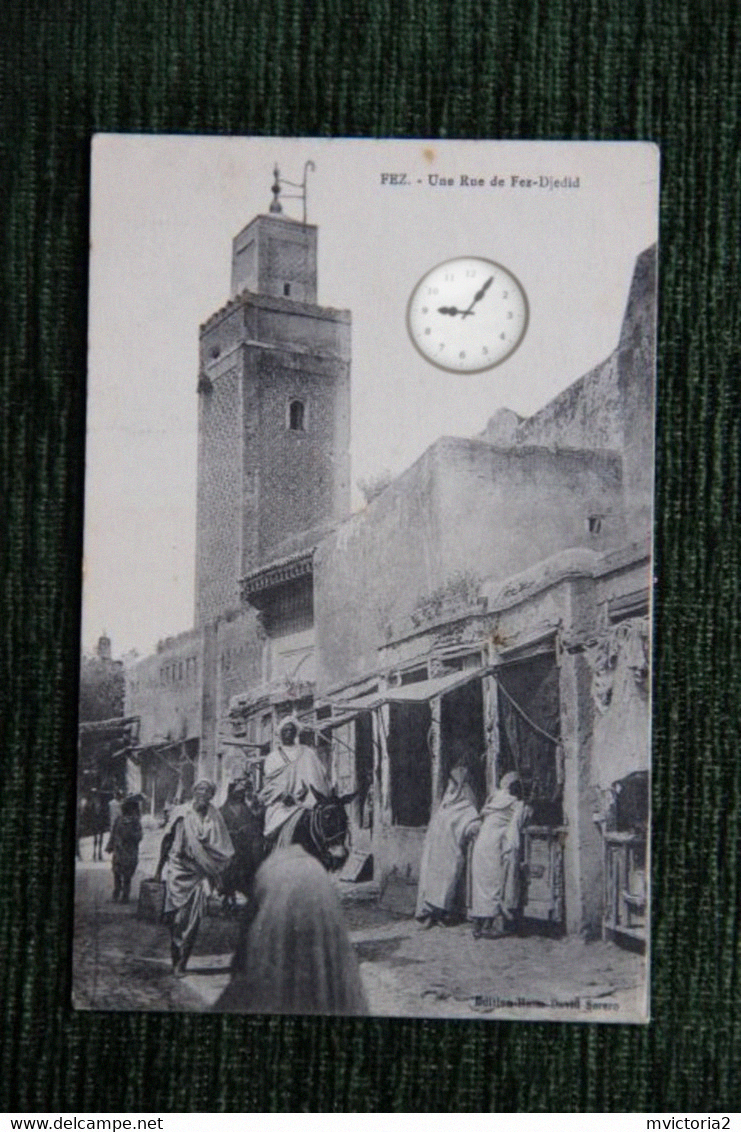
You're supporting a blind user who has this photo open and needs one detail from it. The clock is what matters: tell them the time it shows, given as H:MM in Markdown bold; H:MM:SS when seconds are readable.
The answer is **9:05**
